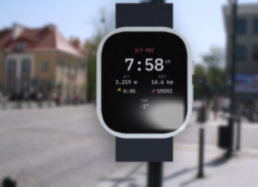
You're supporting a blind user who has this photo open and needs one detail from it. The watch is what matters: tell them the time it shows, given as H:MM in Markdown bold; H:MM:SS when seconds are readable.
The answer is **7:58**
